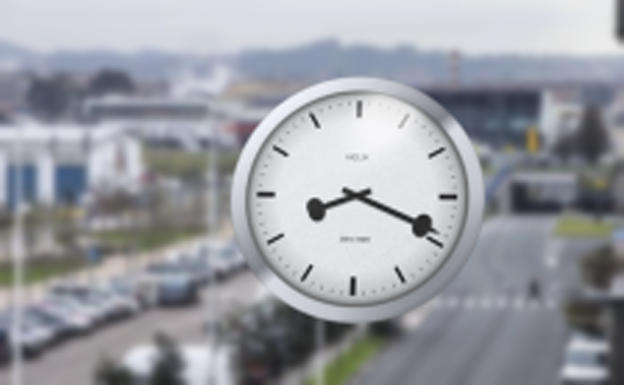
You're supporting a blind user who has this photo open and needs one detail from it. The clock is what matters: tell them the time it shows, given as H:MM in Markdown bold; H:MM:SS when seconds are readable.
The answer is **8:19**
